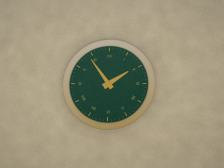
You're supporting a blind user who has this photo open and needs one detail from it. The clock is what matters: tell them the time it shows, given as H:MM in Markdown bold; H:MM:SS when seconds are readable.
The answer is **1:54**
